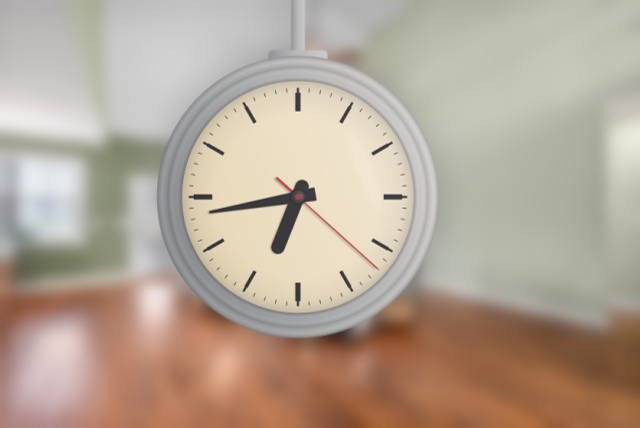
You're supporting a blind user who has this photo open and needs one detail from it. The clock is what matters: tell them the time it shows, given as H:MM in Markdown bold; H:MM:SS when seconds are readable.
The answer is **6:43:22**
